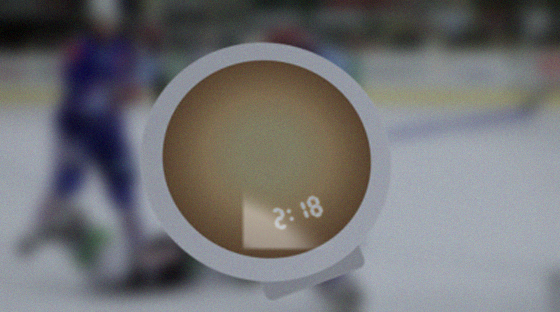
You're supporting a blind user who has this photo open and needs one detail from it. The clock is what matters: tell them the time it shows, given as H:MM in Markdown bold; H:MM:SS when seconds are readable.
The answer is **2:18**
